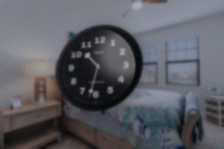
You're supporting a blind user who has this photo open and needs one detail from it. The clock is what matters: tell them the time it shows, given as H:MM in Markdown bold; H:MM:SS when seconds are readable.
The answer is **10:32**
